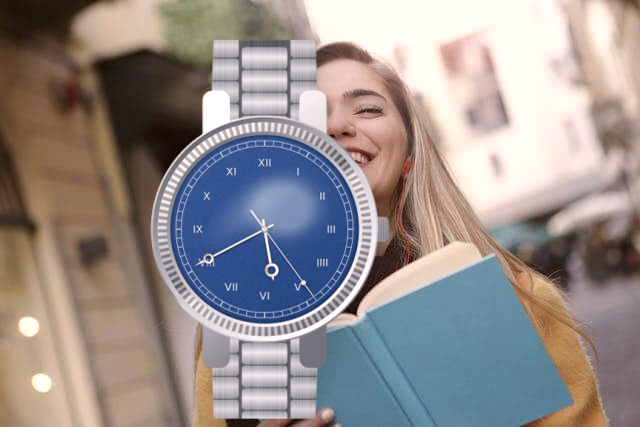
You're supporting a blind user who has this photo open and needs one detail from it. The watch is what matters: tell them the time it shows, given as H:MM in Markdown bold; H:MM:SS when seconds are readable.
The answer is **5:40:24**
